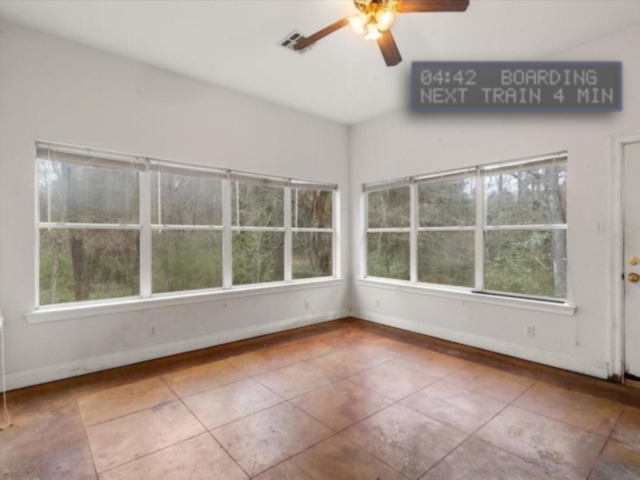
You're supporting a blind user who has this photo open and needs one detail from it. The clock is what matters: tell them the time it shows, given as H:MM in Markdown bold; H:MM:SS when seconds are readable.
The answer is **4:42**
